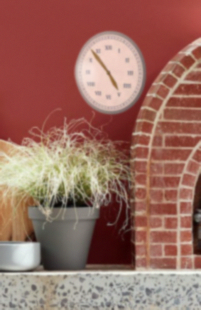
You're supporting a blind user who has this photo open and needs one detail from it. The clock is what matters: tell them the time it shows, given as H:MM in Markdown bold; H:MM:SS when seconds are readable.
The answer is **4:53**
